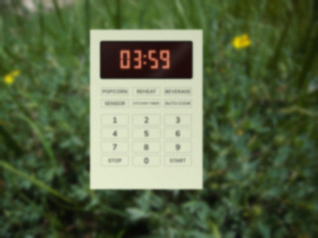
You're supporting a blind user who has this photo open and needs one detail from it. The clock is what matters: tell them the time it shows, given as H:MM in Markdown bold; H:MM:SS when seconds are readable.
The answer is **3:59**
